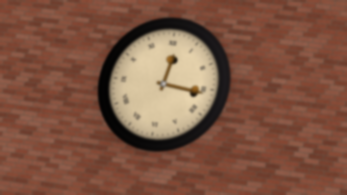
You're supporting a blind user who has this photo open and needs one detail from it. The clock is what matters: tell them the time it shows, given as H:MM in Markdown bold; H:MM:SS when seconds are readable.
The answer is **12:16**
